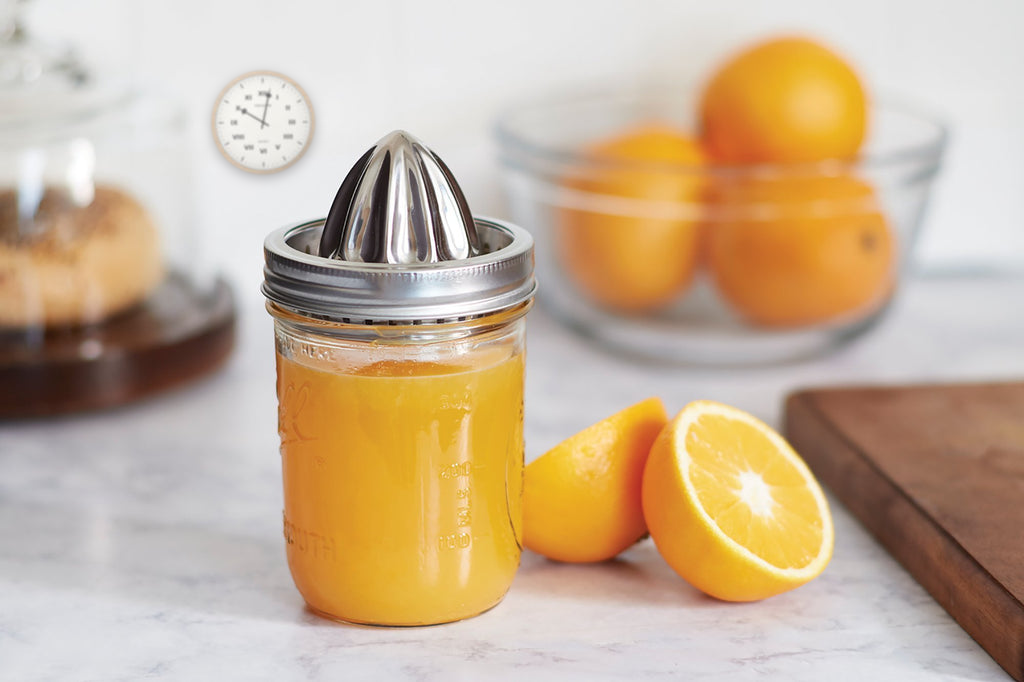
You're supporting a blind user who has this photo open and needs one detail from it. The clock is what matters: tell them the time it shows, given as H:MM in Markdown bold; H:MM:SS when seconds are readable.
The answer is **10:02**
